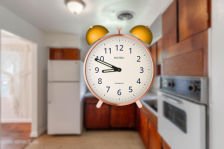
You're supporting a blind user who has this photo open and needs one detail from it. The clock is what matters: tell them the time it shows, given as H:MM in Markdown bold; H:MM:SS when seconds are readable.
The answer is **8:49**
